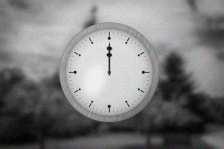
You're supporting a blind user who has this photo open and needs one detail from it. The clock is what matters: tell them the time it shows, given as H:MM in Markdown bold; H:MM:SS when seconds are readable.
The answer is **12:00**
